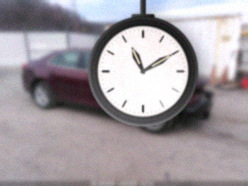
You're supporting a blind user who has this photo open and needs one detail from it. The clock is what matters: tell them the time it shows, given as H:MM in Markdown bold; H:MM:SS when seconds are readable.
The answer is **11:10**
